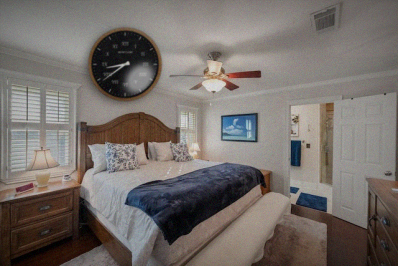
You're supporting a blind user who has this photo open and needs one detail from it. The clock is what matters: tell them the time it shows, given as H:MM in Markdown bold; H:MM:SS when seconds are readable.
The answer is **8:39**
